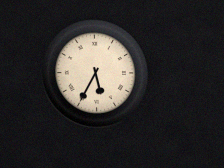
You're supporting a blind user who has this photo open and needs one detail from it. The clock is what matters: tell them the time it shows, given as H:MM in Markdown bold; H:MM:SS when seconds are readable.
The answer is **5:35**
